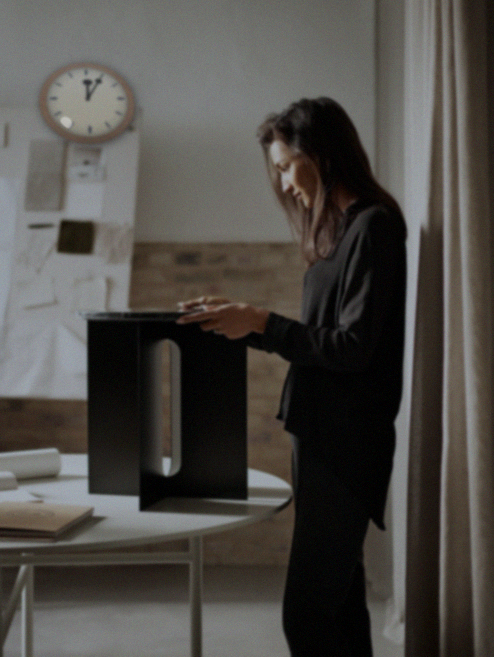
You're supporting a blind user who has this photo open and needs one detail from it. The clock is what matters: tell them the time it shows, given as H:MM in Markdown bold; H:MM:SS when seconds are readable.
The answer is **12:05**
